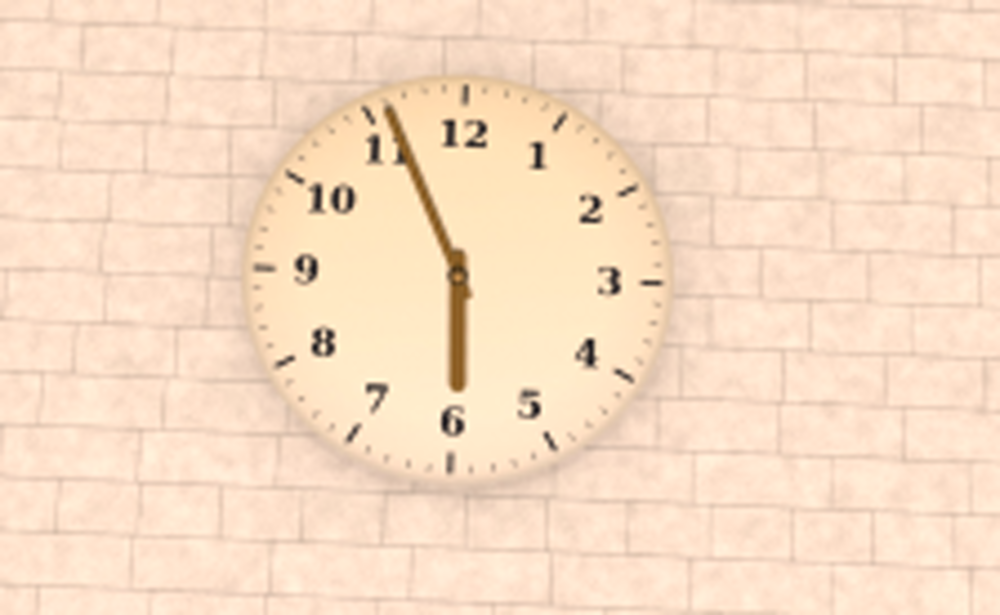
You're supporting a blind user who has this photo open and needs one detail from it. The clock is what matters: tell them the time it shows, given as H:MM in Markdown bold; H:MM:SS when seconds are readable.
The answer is **5:56**
